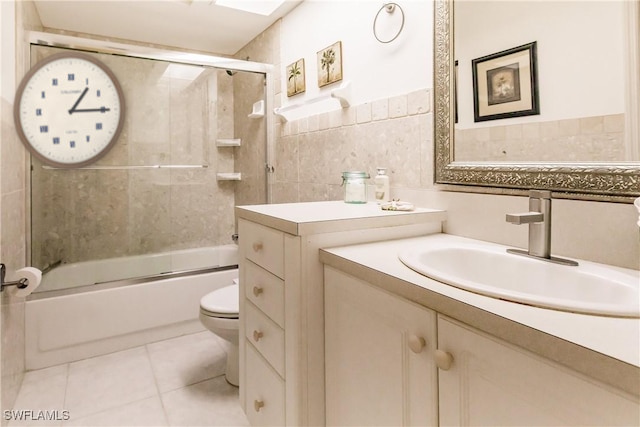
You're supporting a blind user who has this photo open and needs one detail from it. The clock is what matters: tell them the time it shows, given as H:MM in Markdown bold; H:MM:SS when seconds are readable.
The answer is **1:15**
